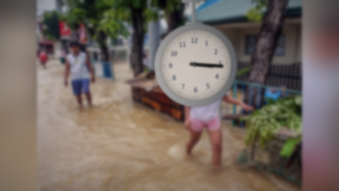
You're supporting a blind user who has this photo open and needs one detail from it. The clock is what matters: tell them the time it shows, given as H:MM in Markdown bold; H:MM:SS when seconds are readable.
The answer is **3:16**
